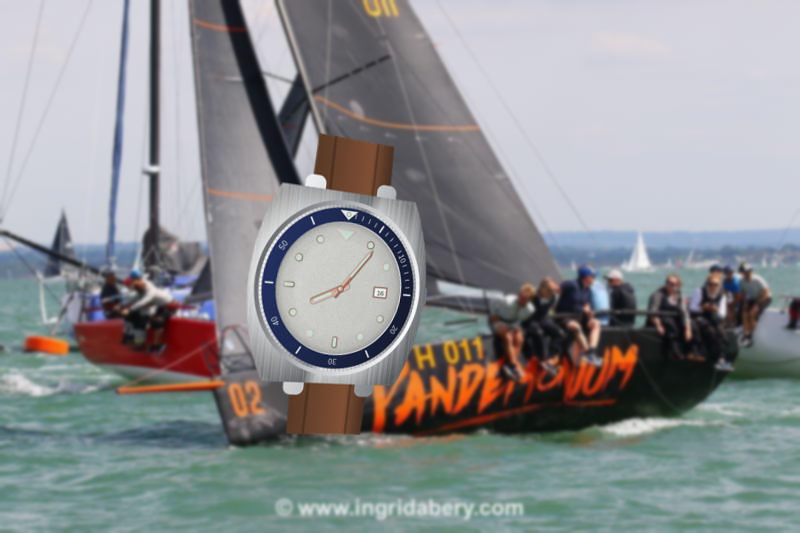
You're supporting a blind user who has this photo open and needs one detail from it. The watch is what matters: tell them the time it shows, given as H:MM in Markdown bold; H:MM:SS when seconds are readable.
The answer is **8:06**
